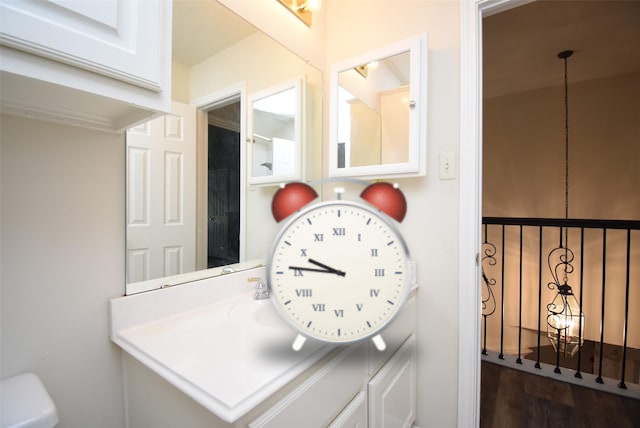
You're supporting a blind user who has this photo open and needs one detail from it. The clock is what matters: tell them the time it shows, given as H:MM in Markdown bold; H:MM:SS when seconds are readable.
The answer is **9:46**
